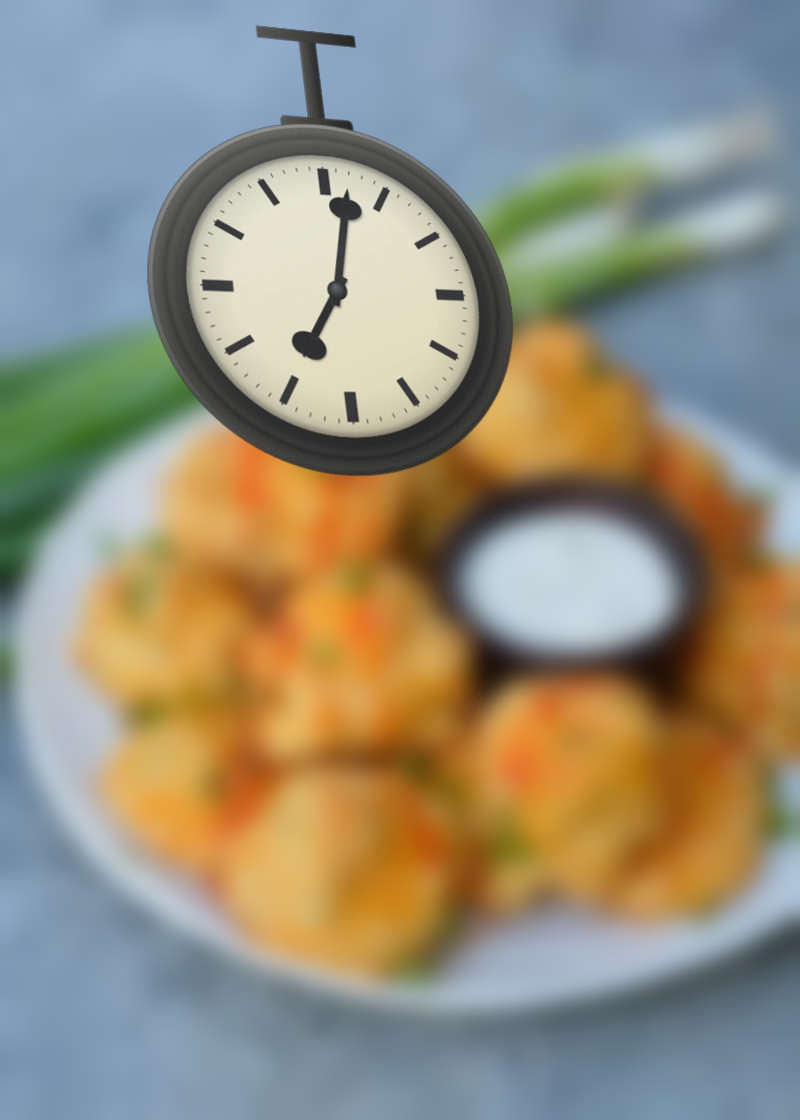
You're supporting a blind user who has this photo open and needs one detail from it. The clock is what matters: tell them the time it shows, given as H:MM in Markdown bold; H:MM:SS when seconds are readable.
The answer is **7:02**
